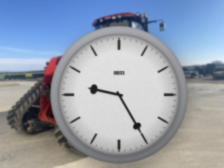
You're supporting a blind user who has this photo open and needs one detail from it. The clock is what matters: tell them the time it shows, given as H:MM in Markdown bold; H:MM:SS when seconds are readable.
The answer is **9:25**
